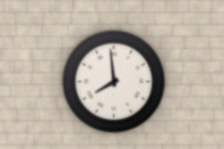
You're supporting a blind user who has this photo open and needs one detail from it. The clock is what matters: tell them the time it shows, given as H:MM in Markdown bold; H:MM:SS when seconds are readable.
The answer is **7:59**
